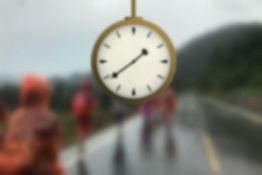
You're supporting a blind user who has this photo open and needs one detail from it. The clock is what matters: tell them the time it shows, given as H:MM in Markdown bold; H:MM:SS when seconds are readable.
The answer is **1:39**
